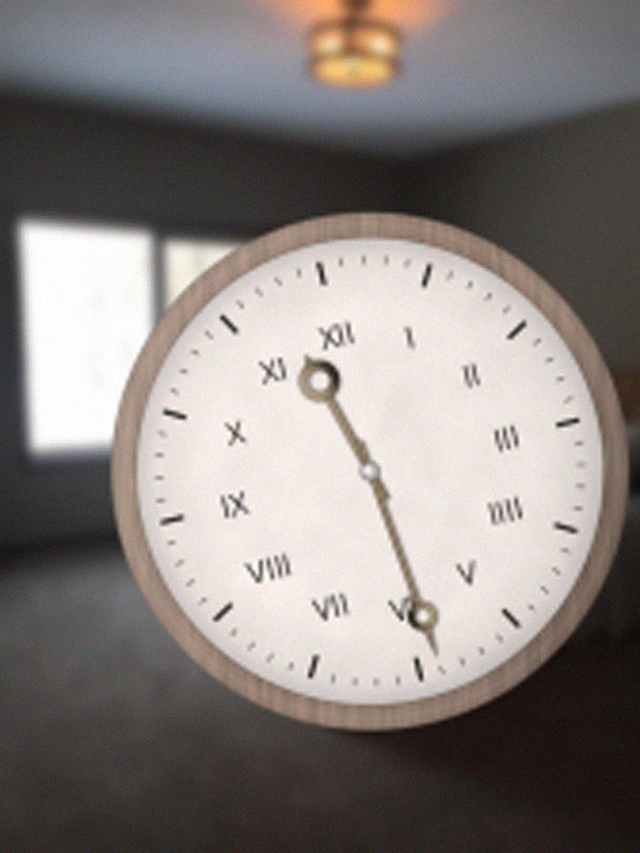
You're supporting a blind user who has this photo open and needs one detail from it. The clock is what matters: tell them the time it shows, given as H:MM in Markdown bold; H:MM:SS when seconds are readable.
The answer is **11:29**
